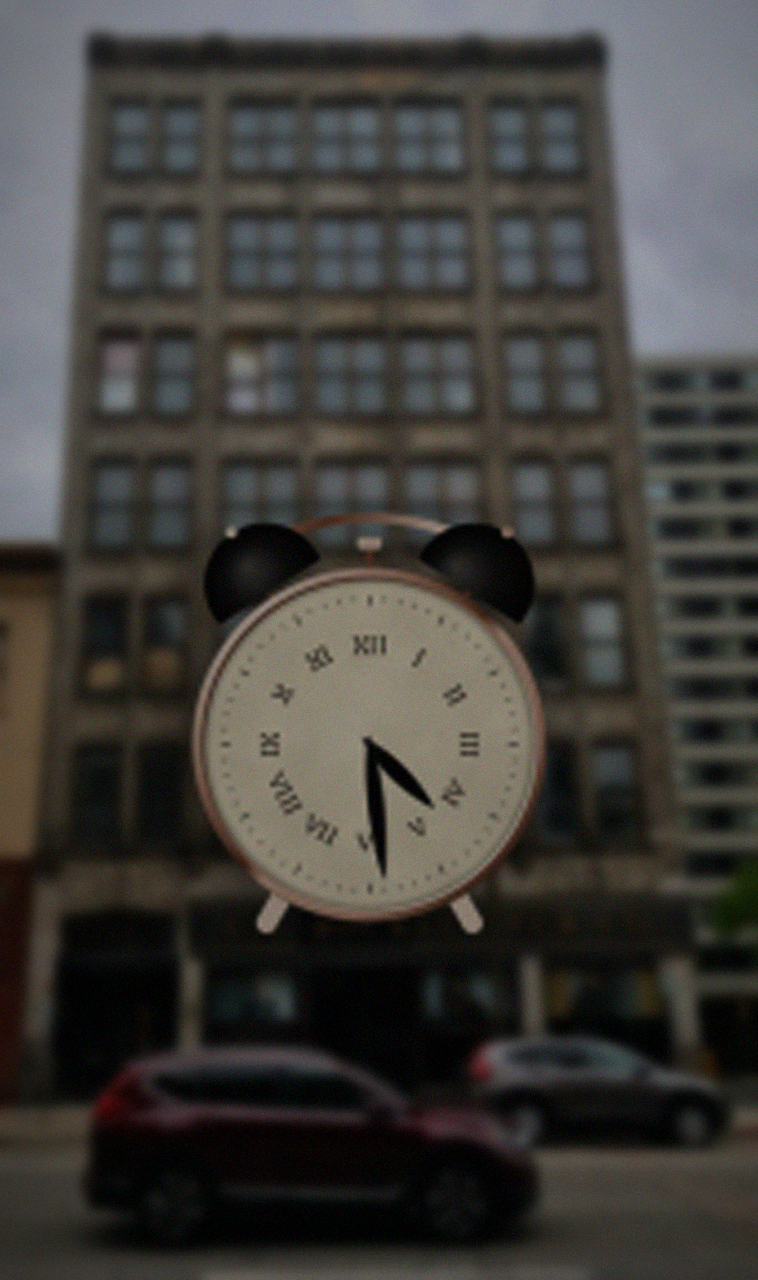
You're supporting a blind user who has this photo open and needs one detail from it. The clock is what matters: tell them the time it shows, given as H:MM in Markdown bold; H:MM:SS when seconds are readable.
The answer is **4:29**
